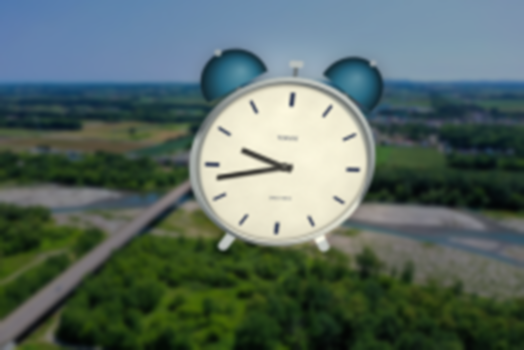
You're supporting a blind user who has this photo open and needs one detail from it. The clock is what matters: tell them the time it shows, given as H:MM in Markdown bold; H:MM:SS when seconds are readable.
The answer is **9:43**
